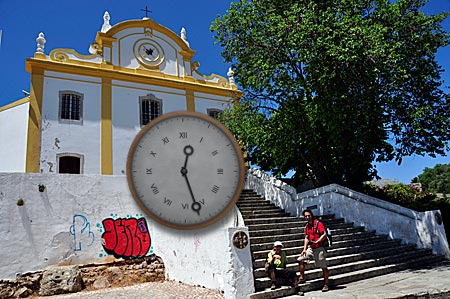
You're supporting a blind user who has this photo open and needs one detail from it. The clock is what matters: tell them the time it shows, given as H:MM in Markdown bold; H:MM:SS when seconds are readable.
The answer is **12:27**
